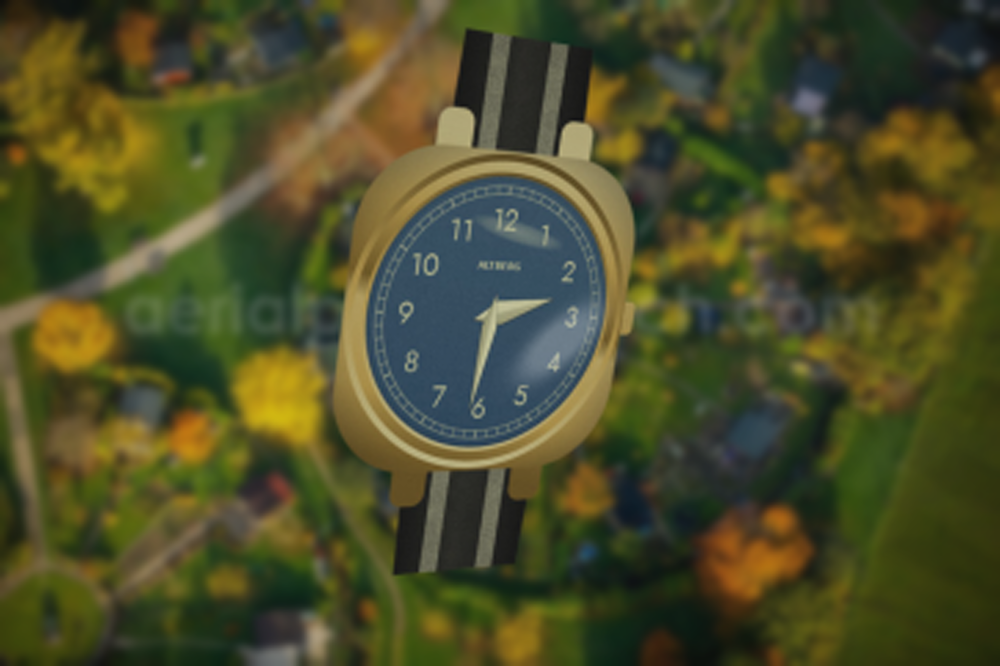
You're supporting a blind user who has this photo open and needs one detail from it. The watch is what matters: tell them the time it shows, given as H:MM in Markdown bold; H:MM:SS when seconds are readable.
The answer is **2:31**
